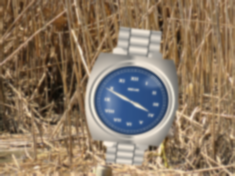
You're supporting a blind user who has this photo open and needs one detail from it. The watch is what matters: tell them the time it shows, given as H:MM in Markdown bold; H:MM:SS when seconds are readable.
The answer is **3:49**
